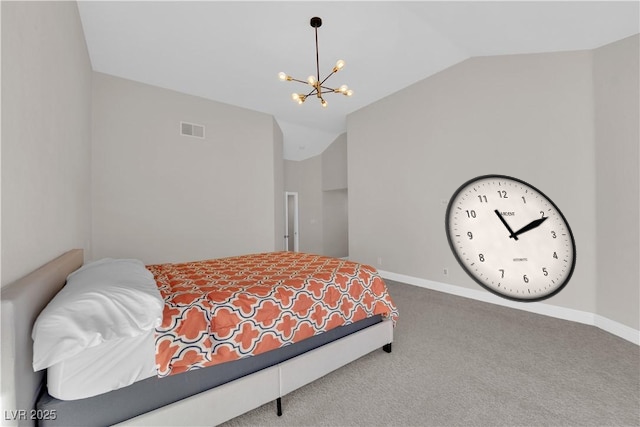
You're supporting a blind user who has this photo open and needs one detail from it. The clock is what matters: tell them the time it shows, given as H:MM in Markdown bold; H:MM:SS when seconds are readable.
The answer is **11:11**
